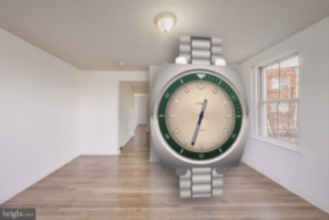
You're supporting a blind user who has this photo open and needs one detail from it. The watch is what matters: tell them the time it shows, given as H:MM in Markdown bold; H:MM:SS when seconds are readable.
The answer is **12:33**
